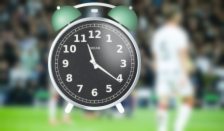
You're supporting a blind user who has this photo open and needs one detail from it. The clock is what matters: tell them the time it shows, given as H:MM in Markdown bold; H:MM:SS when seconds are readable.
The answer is **11:21**
